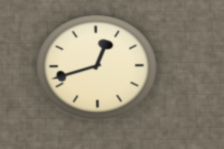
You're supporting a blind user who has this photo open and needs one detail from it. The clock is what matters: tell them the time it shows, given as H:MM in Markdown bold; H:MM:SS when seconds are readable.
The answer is **12:42**
